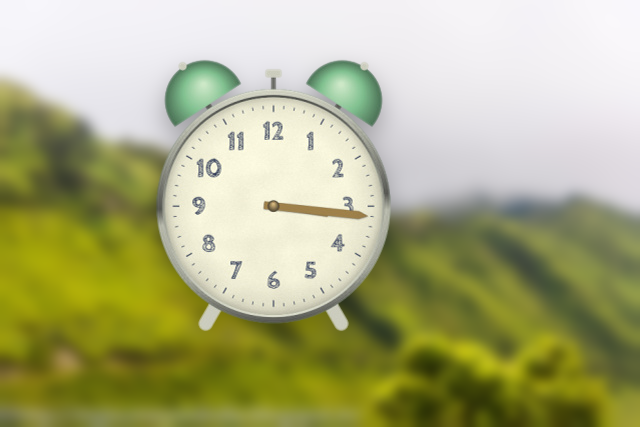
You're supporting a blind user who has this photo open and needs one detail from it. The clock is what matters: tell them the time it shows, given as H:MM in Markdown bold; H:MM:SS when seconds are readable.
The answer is **3:16**
